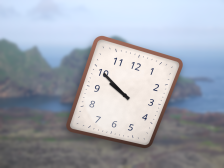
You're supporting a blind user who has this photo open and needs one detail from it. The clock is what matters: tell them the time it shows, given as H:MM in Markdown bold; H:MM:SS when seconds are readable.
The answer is **9:50**
